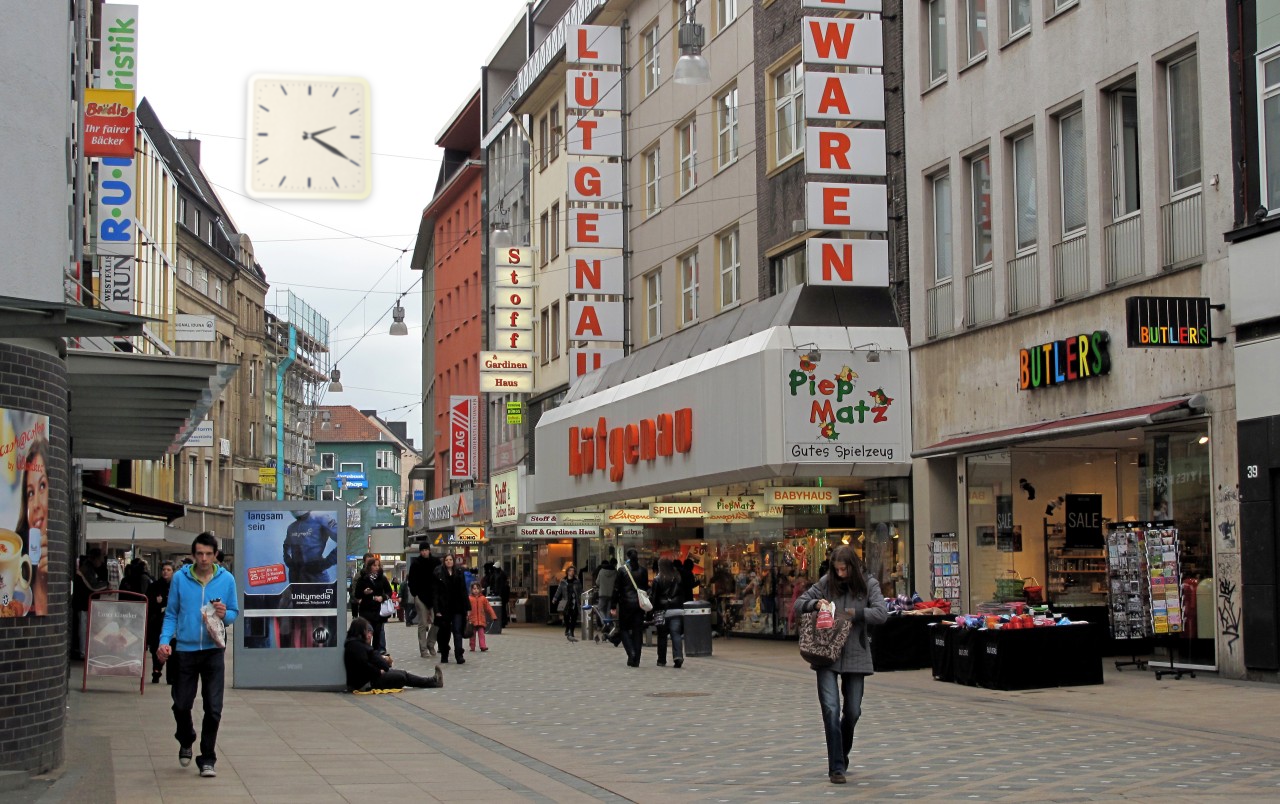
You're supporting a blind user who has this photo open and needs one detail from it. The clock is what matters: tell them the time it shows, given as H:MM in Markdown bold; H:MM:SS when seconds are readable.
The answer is **2:20**
